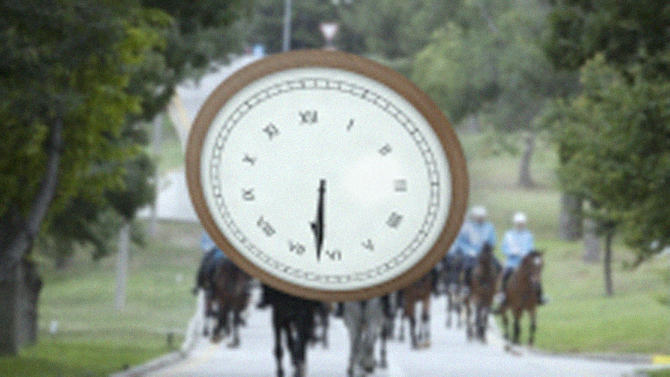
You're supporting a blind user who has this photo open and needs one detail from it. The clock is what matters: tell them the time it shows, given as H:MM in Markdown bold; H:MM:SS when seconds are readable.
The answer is **6:32**
